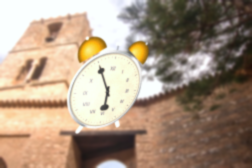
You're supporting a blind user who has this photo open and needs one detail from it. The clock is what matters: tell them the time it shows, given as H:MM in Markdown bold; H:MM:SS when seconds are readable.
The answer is **5:55**
